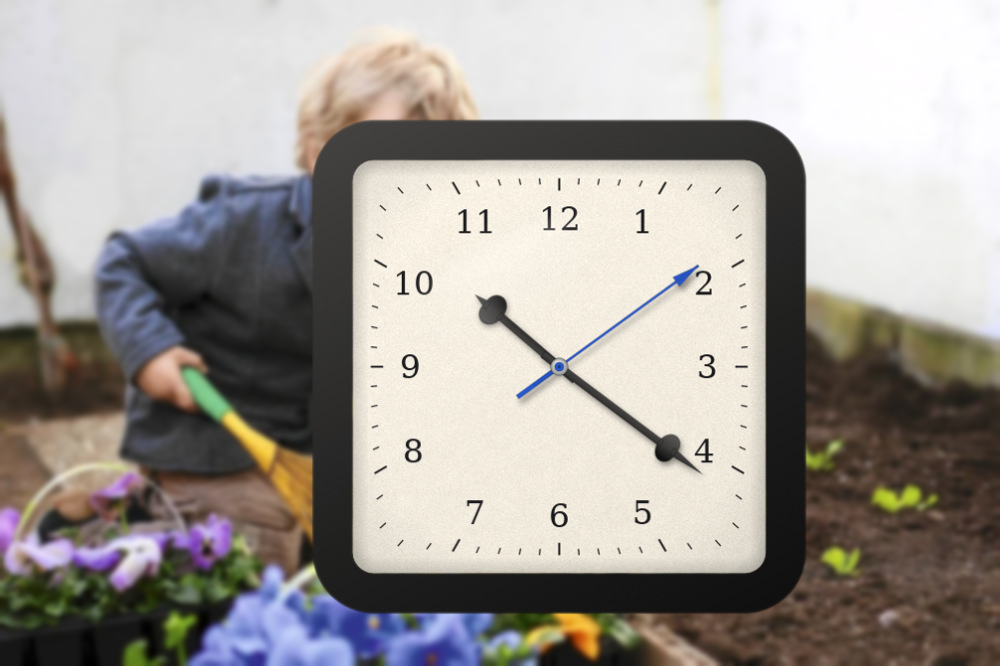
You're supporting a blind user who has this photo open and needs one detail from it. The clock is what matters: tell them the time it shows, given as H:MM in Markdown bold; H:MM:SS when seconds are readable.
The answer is **10:21:09**
